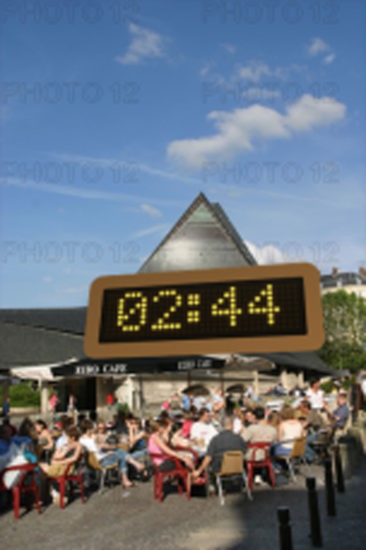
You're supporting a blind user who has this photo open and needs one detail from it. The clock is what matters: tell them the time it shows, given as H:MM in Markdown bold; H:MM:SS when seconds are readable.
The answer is **2:44**
